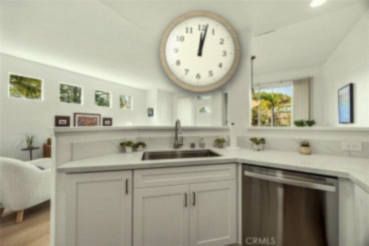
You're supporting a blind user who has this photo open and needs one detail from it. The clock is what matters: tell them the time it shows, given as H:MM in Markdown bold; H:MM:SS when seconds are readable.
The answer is **12:02**
